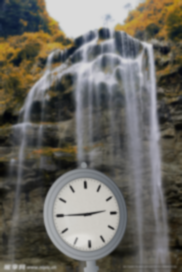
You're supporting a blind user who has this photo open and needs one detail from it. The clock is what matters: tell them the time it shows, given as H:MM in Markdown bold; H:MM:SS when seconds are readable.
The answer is **2:45**
